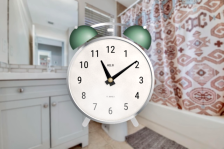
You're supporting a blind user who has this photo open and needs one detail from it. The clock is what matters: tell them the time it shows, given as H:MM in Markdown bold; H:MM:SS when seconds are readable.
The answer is **11:09**
